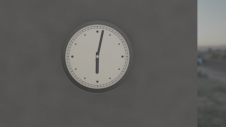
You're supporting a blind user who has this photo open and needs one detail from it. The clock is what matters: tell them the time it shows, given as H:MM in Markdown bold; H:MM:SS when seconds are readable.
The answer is **6:02**
